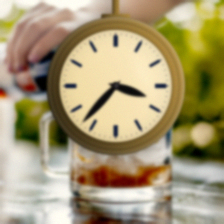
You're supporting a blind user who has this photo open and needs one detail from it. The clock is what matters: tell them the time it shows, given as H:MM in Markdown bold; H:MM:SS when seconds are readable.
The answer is **3:37**
